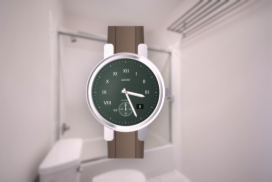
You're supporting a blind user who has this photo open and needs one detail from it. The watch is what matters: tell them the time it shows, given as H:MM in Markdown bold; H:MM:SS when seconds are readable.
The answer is **3:26**
